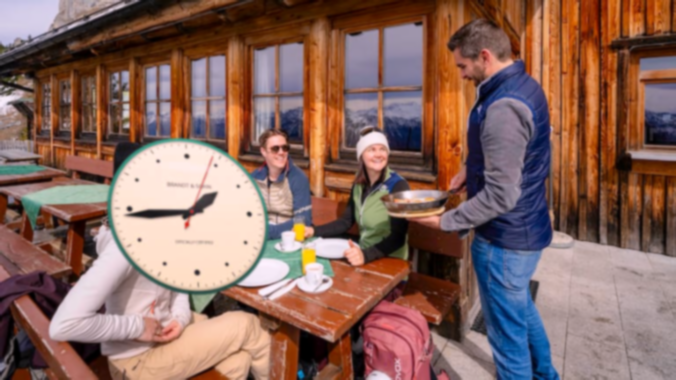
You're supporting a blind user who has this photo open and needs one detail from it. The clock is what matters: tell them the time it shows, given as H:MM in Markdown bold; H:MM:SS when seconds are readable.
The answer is **1:44:04**
